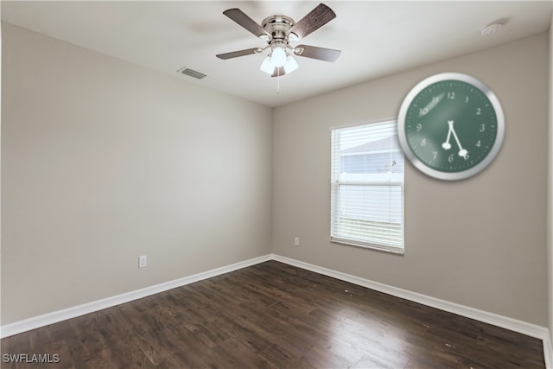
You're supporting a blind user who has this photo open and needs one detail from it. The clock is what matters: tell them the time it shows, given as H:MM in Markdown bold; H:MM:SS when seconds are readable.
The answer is **6:26**
